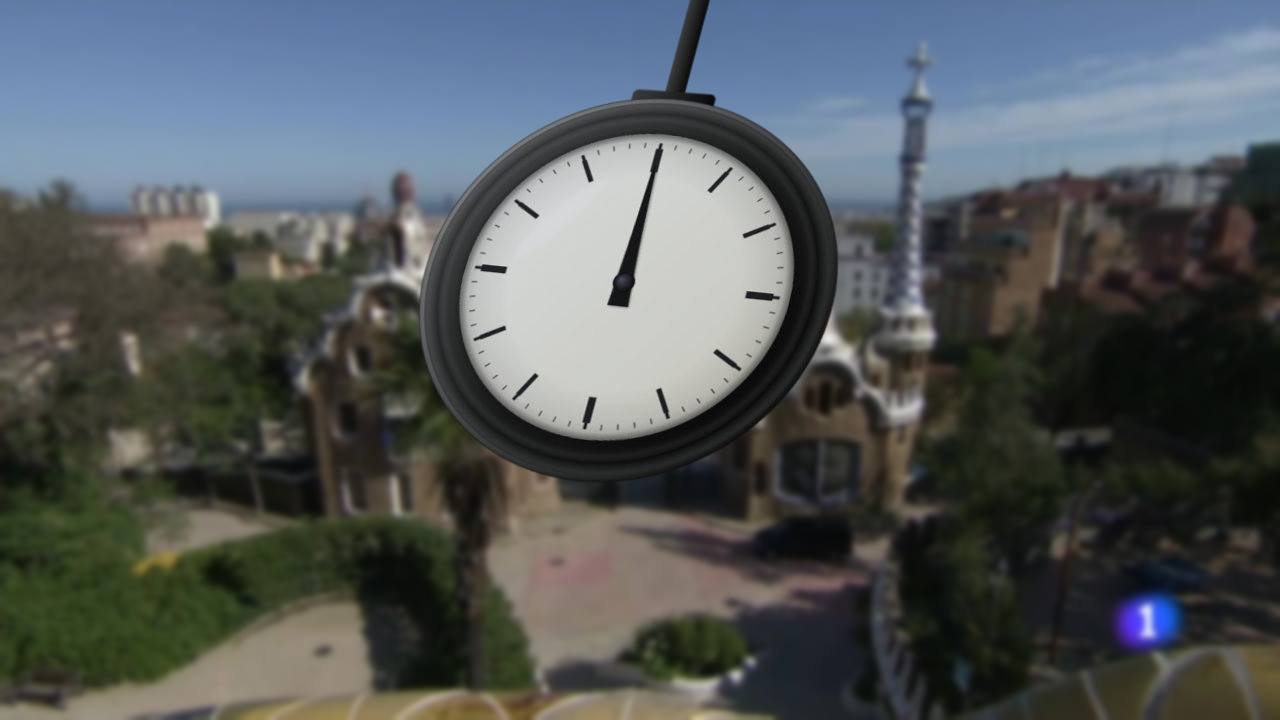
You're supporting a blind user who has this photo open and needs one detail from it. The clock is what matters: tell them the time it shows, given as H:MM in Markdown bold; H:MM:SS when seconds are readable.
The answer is **12:00**
